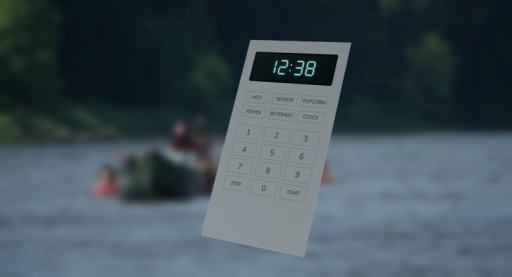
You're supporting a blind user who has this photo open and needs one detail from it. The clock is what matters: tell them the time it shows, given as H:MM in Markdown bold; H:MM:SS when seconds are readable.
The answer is **12:38**
